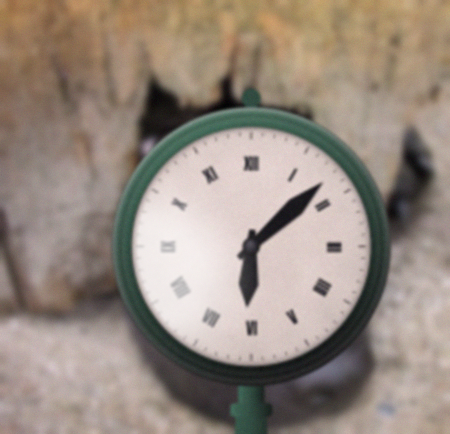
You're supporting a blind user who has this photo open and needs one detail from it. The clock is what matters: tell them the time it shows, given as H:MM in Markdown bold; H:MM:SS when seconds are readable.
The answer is **6:08**
